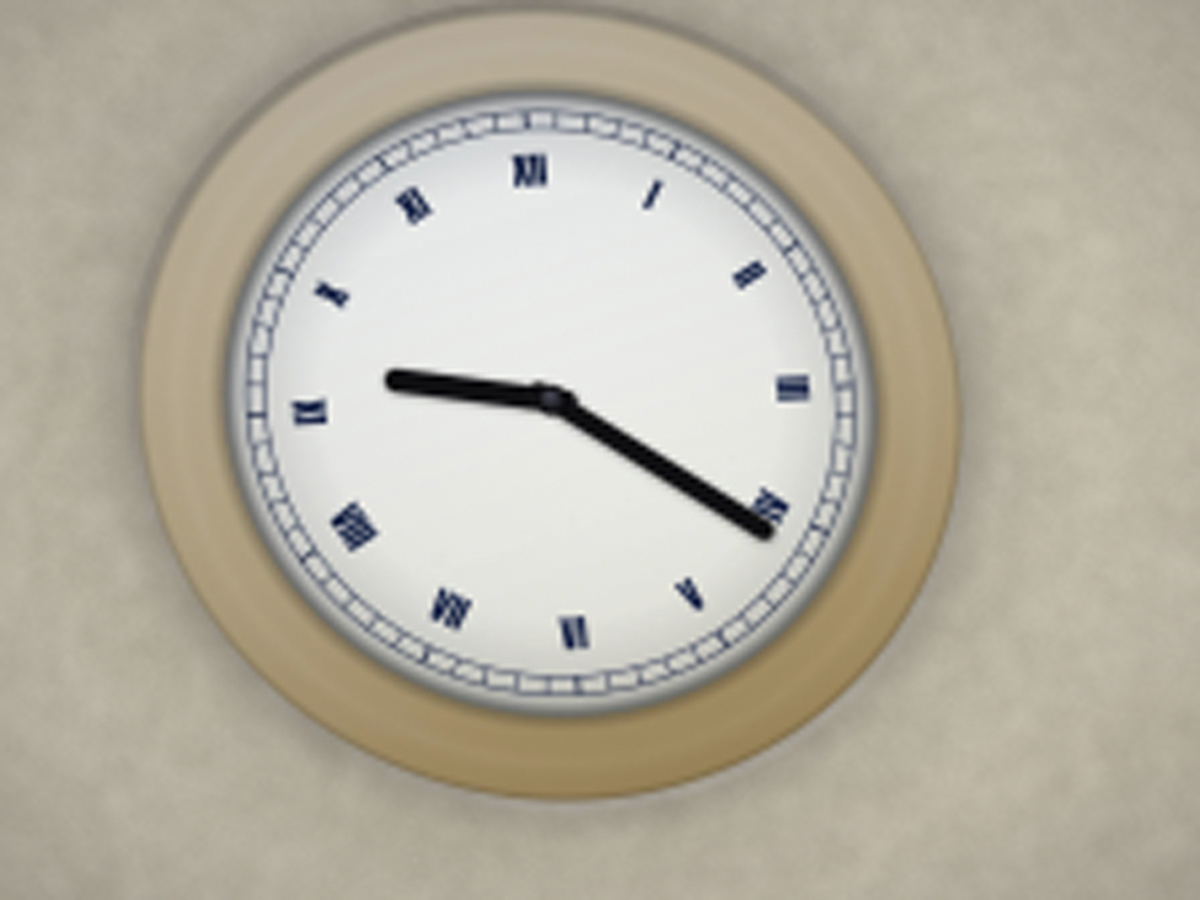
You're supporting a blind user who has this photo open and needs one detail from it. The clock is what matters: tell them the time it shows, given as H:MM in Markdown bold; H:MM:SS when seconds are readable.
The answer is **9:21**
